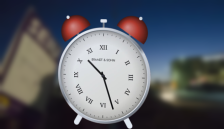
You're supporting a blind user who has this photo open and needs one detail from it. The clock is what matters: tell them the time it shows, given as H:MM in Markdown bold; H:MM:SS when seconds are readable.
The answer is **10:27**
